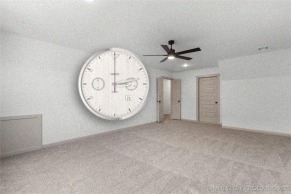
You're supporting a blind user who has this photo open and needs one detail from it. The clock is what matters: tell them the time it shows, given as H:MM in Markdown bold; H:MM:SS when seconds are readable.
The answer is **3:13**
